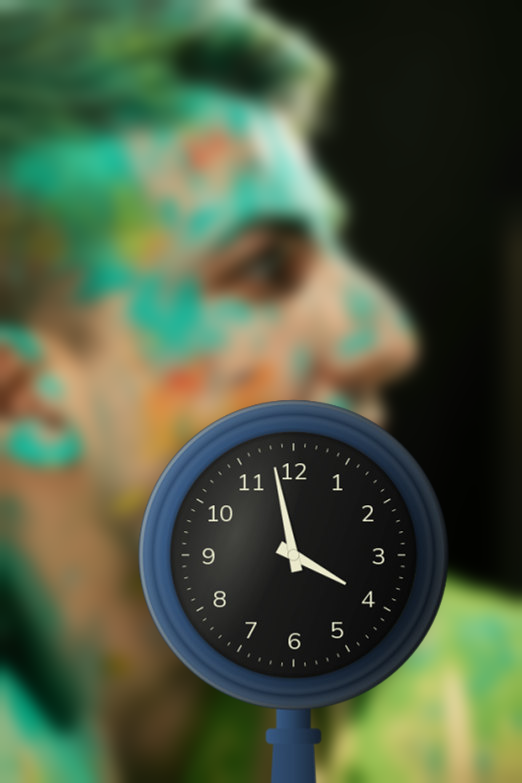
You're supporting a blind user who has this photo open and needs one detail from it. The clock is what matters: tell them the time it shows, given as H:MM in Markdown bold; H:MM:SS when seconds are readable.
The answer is **3:58**
